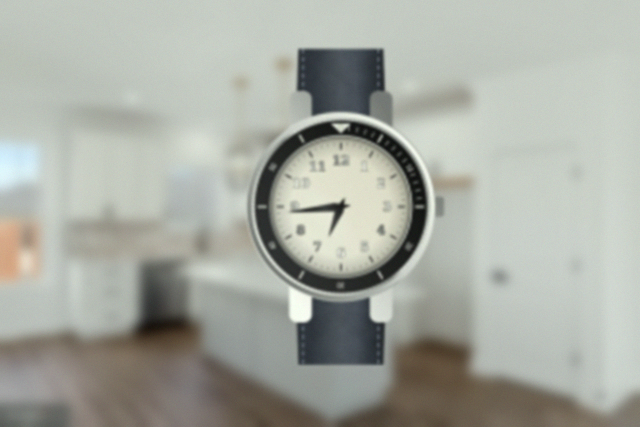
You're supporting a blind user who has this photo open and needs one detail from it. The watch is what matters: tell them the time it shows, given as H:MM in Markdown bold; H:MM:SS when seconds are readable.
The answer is **6:44**
